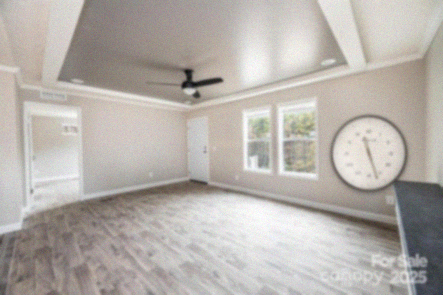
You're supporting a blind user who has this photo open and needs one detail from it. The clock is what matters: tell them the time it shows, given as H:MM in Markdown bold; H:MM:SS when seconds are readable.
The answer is **11:27**
